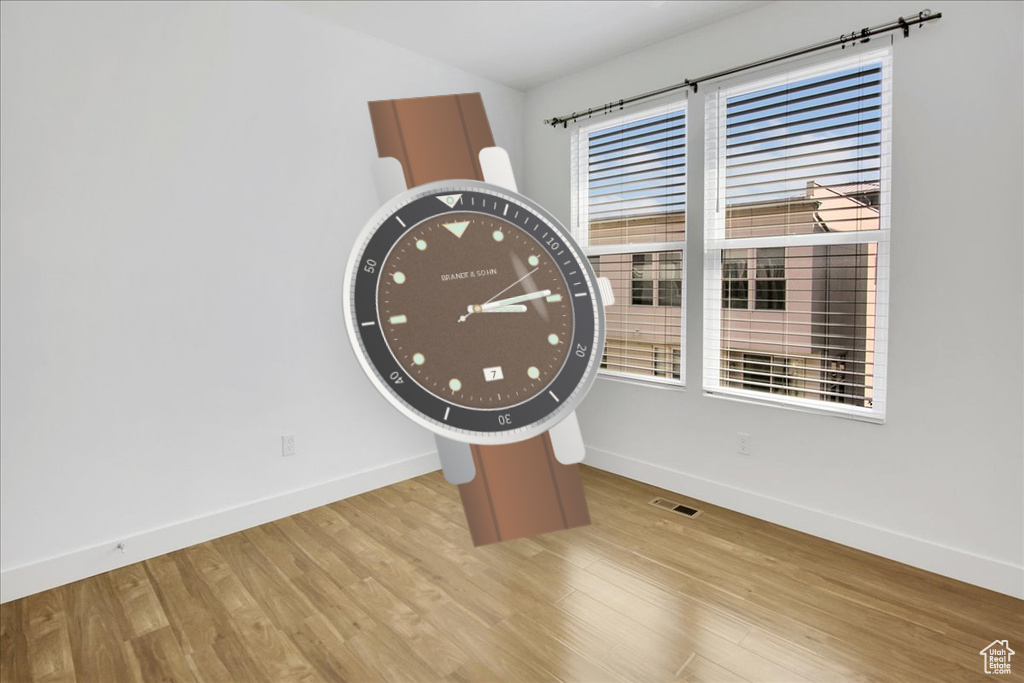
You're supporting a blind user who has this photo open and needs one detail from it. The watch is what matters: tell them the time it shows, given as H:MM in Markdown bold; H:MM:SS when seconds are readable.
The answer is **3:14:11**
